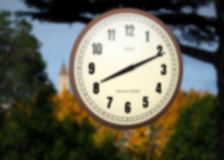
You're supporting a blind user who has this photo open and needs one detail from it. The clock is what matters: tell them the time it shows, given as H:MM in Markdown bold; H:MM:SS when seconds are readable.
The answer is **8:11**
